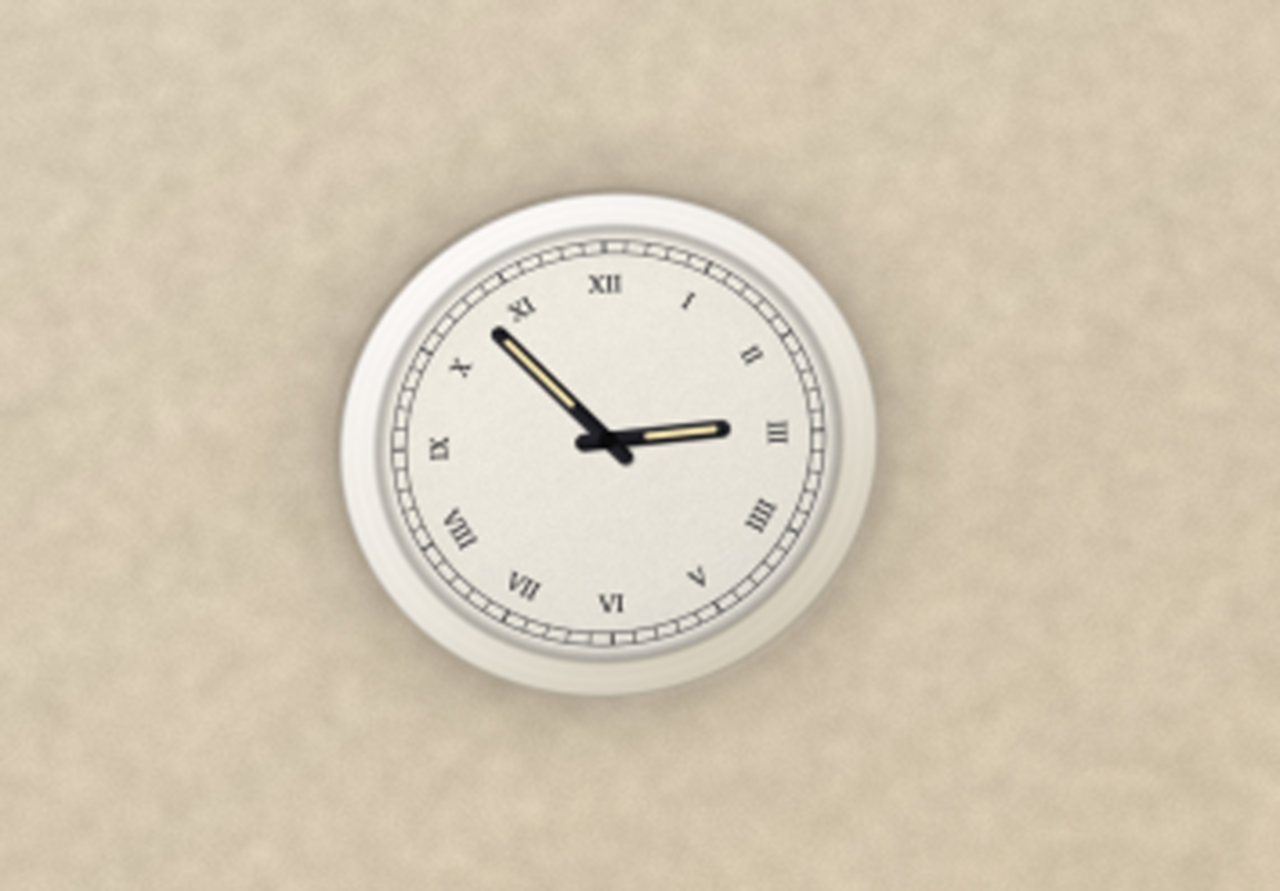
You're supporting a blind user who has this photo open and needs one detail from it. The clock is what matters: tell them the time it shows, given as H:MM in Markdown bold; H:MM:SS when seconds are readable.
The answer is **2:53**
